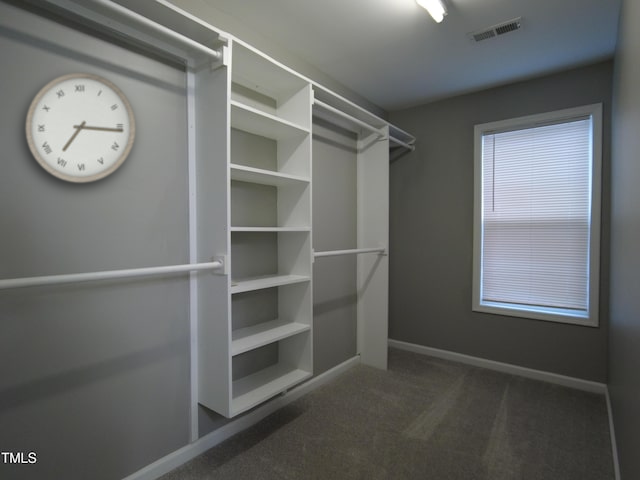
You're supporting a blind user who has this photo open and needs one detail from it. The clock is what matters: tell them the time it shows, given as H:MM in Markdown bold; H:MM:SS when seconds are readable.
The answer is **7:16**
